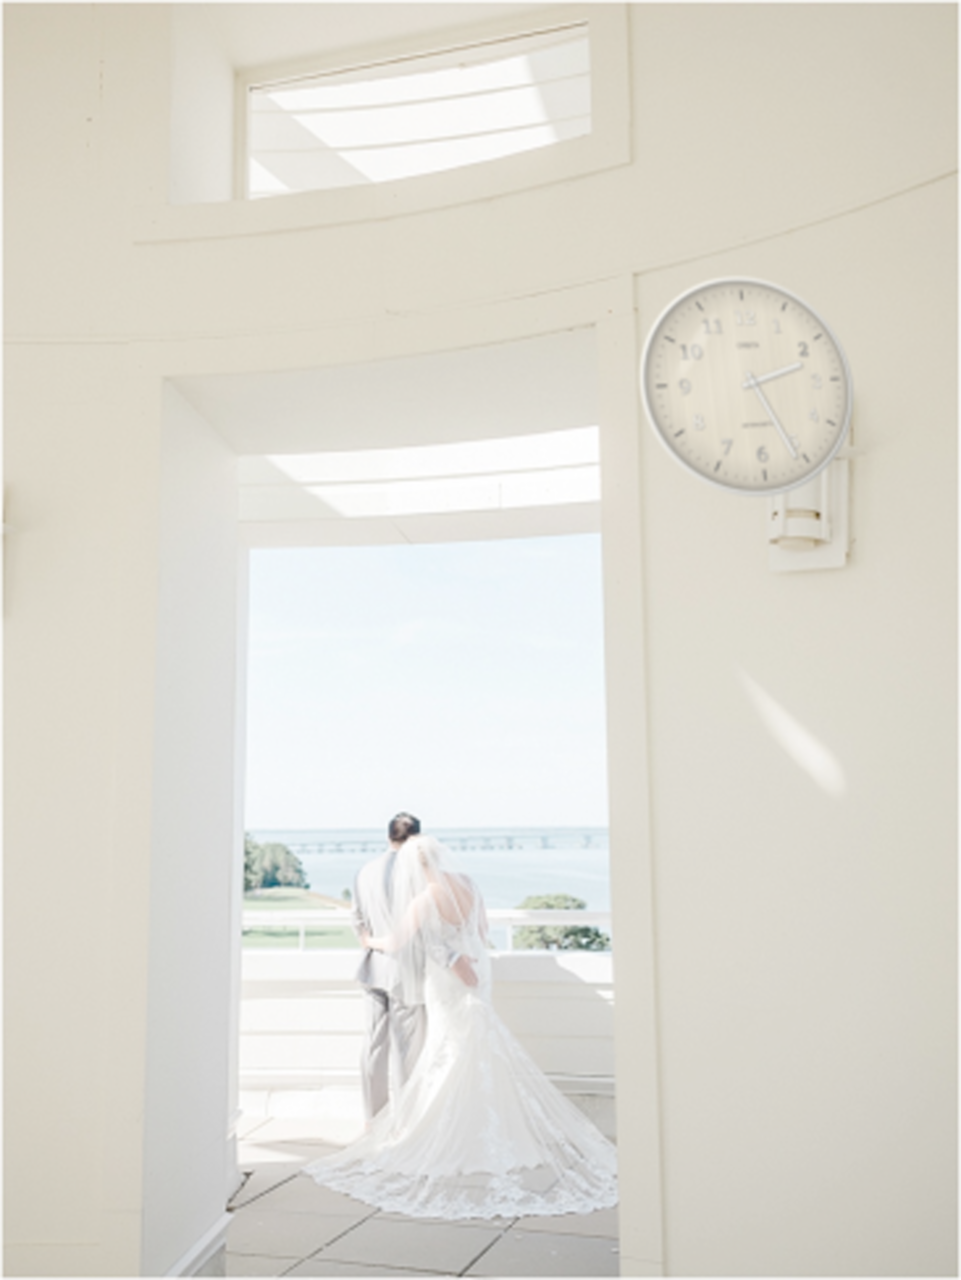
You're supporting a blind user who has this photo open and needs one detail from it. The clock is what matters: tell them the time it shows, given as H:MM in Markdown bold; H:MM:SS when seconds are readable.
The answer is **2:26**
